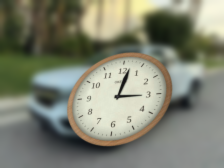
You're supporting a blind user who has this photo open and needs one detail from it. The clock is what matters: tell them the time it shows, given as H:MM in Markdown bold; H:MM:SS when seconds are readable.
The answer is **3:02**
